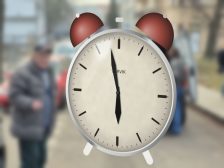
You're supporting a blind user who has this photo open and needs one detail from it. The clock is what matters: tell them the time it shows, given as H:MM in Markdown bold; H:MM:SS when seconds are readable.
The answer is **5:58**
